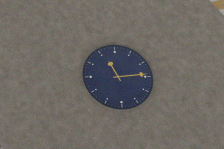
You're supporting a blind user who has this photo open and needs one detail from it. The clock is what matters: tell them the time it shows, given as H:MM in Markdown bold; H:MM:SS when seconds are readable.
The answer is **11:14**
